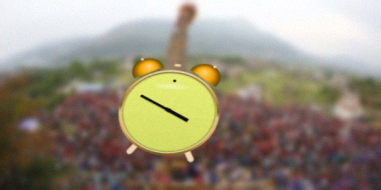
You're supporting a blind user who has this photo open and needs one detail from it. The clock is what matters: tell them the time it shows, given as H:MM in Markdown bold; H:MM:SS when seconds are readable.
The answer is **3:49**
